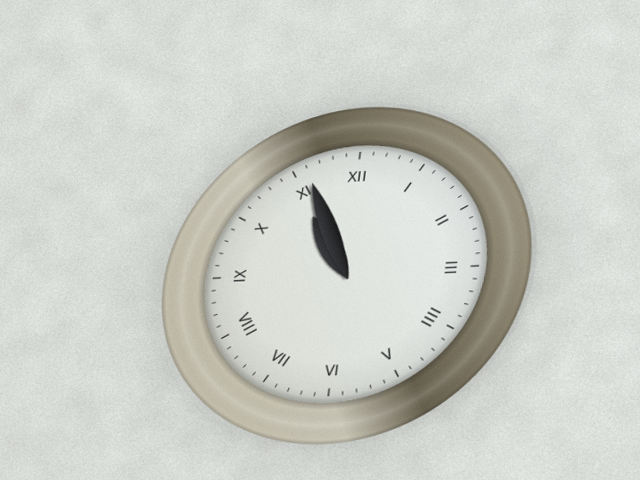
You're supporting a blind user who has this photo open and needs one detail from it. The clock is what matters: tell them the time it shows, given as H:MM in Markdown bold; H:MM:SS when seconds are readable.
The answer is **10:56**
